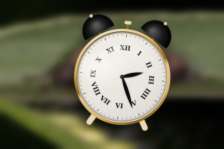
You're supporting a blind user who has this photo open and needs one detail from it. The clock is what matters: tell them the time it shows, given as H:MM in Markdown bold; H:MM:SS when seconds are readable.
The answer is **2:26**
